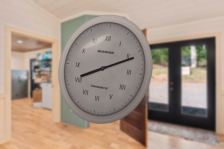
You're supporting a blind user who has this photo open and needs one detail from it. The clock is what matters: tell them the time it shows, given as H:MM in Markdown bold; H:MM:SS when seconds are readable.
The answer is **8:11**
